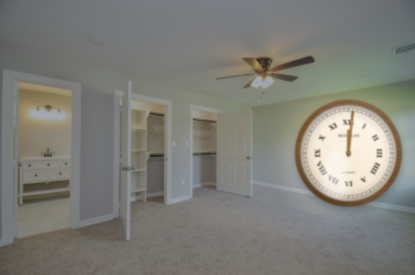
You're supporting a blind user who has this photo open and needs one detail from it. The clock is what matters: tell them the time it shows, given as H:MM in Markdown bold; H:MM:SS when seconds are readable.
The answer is **12:01**
